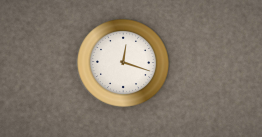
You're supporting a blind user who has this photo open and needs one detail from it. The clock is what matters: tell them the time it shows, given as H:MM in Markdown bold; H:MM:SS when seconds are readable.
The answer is **12:18**
